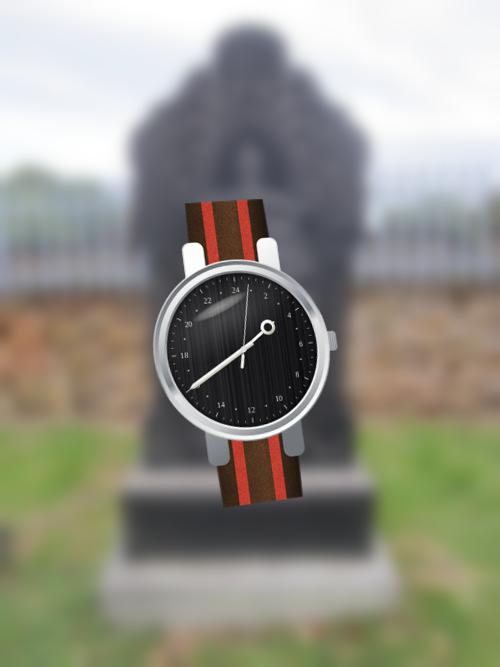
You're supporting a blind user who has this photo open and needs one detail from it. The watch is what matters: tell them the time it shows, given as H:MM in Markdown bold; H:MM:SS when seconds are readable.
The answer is **3:40:02**
